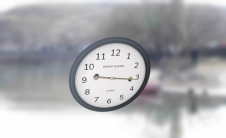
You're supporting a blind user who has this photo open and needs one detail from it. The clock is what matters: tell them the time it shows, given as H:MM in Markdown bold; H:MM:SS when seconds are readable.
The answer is **9:16**
